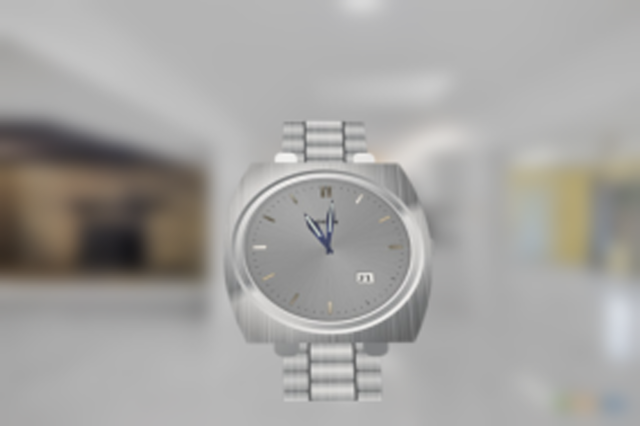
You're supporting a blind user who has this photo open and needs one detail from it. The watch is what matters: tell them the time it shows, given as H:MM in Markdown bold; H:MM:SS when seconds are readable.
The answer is **11:01**
